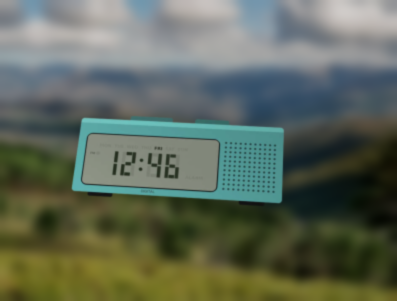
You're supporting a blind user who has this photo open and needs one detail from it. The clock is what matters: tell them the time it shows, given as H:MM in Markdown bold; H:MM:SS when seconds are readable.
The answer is **12:46**
